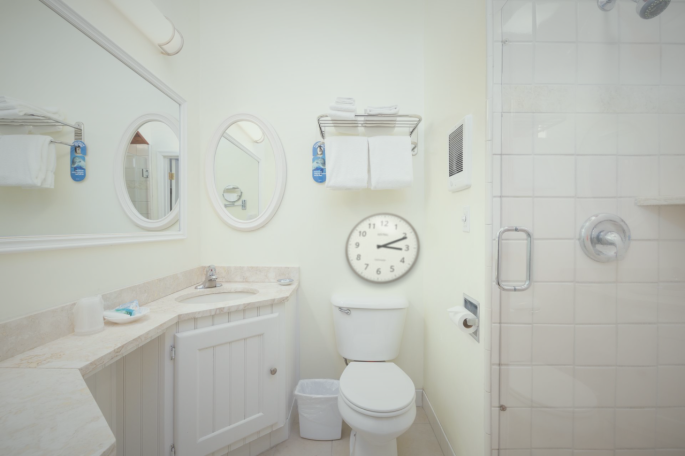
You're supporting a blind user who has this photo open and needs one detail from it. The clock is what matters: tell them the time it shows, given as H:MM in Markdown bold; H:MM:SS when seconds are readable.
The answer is **3:11**
